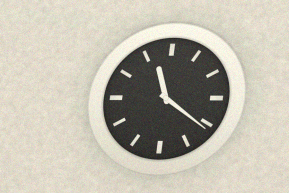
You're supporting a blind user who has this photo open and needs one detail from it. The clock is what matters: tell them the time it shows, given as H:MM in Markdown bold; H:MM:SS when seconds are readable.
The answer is **11:21**
